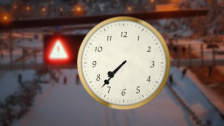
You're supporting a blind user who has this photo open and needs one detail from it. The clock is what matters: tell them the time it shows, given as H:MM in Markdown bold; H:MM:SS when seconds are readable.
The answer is **7:37**
